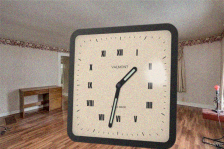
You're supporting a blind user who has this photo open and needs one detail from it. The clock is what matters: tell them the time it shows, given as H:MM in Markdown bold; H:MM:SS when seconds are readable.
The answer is **1:32**
